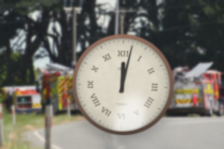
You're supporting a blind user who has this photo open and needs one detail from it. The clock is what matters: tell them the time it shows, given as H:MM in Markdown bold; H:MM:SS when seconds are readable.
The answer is **12:02**
